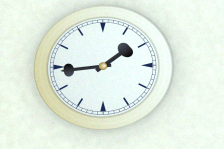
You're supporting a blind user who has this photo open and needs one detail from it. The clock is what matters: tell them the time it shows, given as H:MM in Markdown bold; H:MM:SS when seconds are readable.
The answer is **1:44**
